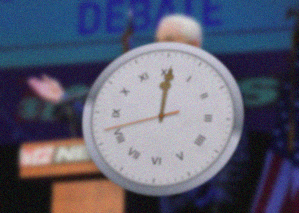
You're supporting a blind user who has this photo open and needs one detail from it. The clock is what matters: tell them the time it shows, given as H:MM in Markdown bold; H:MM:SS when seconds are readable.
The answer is **12:00:42**
